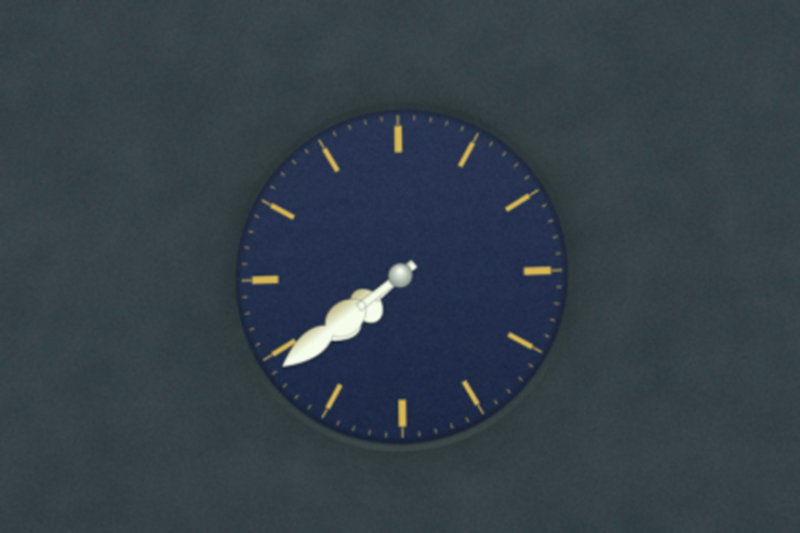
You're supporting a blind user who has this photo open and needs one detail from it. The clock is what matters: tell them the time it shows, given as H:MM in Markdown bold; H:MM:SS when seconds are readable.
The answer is **7:39**
